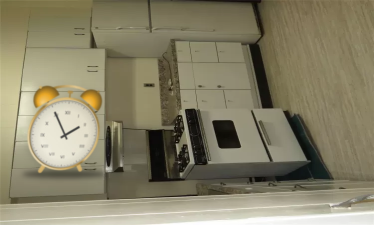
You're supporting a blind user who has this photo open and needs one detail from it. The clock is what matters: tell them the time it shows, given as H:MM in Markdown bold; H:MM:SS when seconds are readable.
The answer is **1:55**
